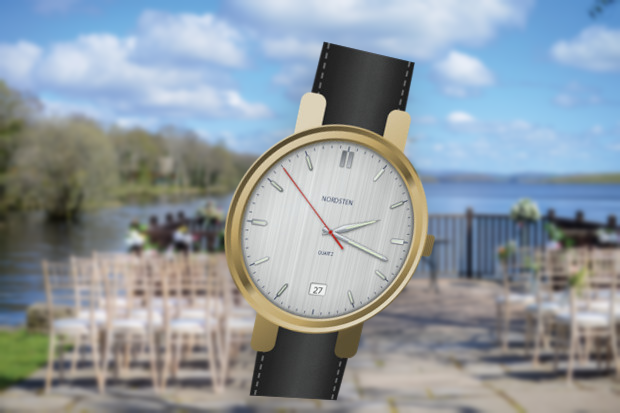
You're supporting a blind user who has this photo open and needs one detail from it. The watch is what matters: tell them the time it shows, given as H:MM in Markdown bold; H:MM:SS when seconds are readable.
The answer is **2:17:52**
